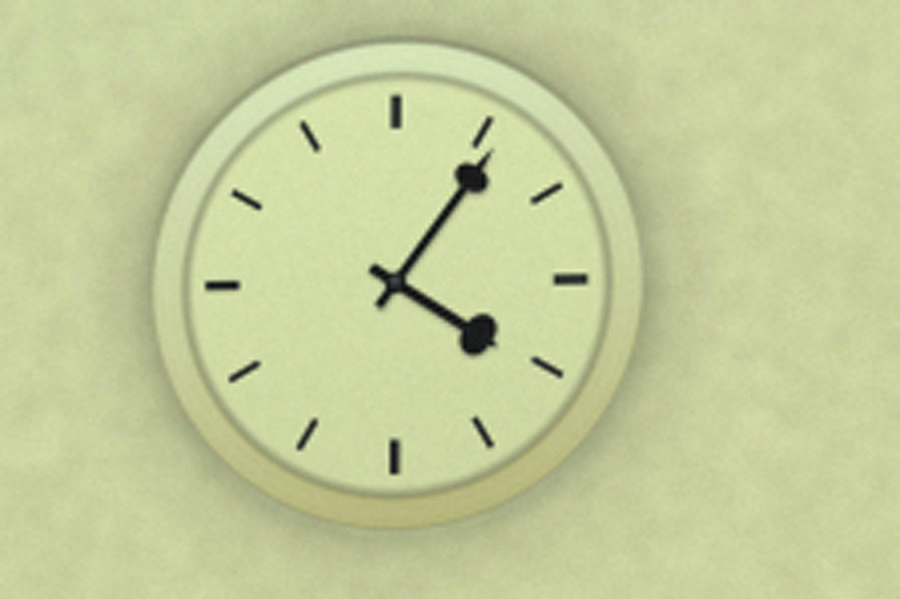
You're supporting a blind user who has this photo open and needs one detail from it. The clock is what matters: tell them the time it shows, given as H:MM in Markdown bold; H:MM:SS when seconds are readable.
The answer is **4:06**
